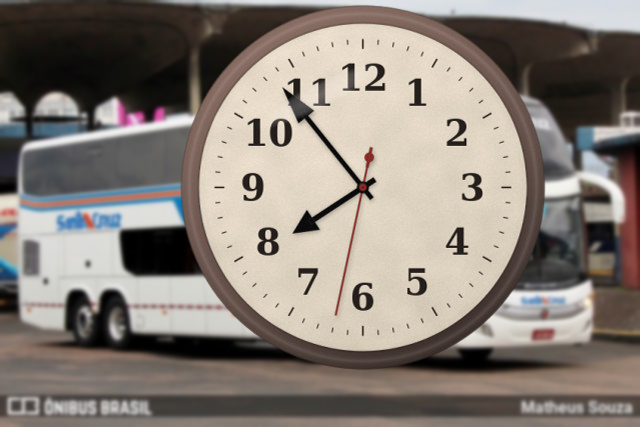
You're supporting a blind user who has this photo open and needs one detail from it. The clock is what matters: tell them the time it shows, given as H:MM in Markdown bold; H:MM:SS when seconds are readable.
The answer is **7:53:32**
